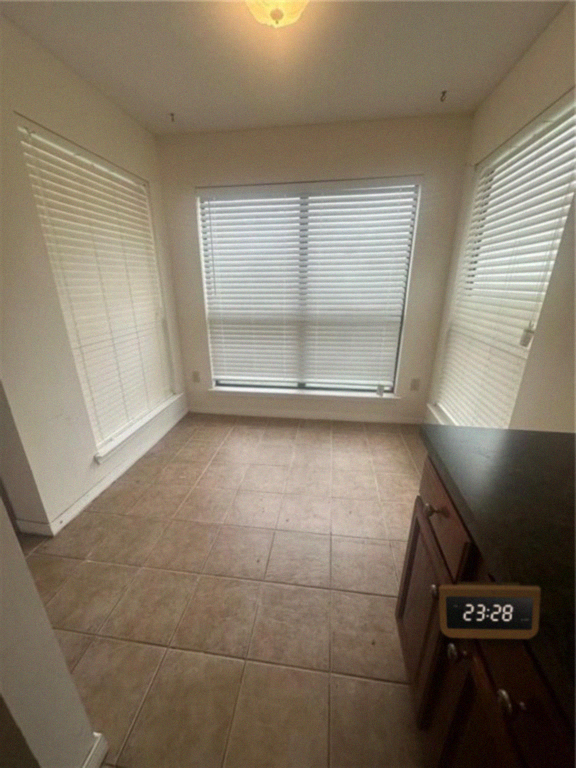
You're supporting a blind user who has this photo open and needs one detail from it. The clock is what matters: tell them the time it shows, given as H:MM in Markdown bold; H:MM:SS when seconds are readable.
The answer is **23:28**
